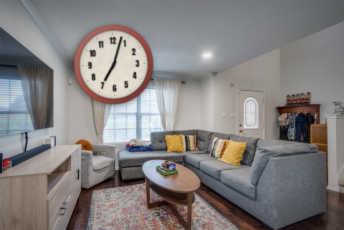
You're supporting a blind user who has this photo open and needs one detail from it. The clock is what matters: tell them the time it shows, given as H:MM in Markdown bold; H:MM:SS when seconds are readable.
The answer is **7:03**
